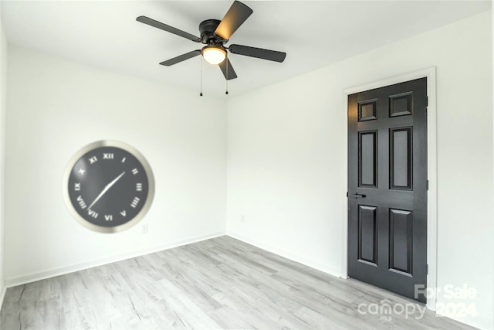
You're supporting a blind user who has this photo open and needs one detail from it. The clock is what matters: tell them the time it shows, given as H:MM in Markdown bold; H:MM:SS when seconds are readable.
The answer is **1:37**
